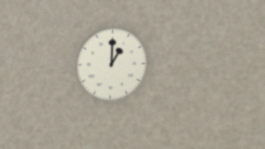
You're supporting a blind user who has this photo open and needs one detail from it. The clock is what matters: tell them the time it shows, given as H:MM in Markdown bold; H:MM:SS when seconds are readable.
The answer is **1:00**
